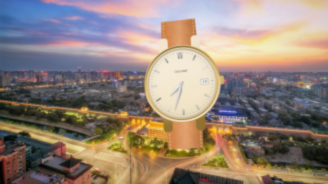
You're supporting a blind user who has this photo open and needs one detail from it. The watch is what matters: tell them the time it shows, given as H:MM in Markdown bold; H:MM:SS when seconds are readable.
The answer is **7:33**
